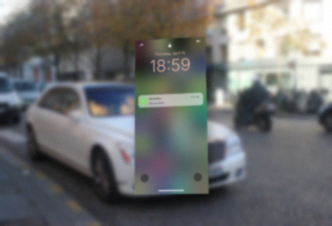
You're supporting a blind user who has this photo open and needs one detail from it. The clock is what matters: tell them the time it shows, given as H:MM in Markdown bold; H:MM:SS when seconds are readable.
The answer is **18:59**
